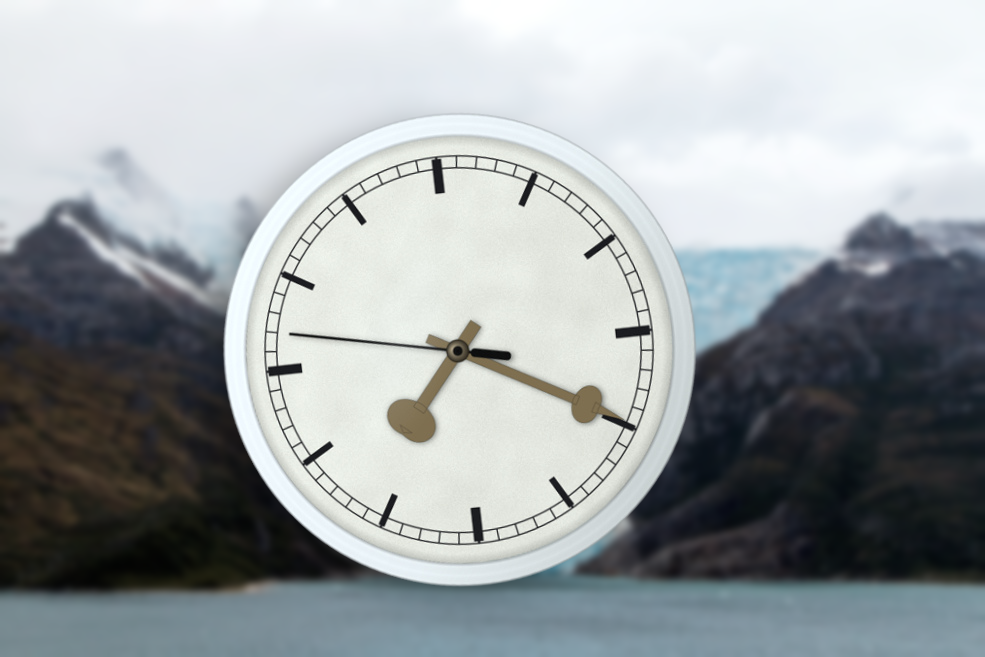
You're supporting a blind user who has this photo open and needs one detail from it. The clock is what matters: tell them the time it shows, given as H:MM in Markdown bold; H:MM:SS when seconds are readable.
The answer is **7:19:47**
